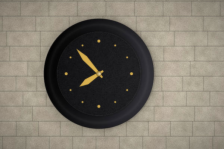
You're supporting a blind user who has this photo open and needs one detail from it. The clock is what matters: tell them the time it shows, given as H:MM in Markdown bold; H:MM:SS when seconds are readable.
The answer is **7:53**
